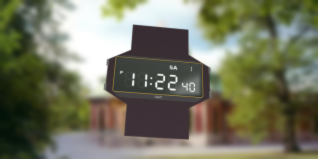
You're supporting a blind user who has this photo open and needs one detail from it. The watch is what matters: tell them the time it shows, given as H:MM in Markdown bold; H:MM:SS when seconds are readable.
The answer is **11:22:40**
